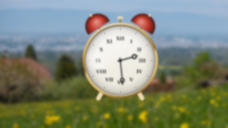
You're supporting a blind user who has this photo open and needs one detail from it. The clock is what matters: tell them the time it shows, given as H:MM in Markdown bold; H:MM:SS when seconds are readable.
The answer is **2:29**
